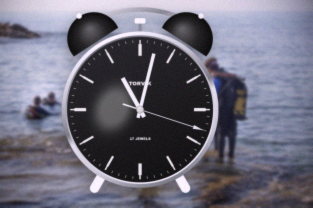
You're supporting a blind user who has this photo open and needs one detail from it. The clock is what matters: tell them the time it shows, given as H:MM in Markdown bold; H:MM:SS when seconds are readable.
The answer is **11:02:18**
